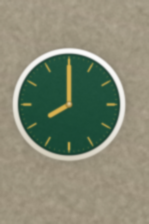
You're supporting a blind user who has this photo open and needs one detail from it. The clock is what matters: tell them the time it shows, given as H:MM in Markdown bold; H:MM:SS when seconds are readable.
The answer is **8:00**
